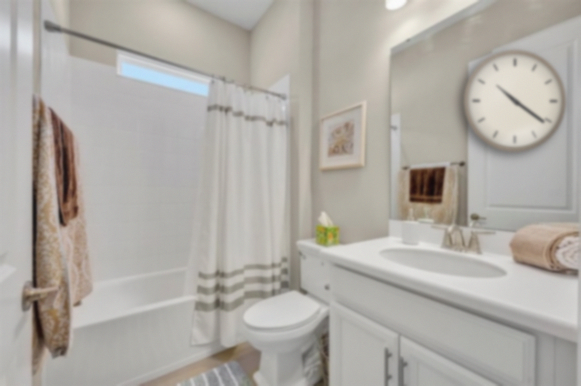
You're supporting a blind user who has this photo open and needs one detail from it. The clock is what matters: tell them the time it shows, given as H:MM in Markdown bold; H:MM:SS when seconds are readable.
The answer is **10:21**
